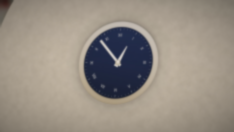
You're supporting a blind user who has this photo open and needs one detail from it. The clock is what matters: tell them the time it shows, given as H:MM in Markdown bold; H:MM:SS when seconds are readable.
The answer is **12:53**
